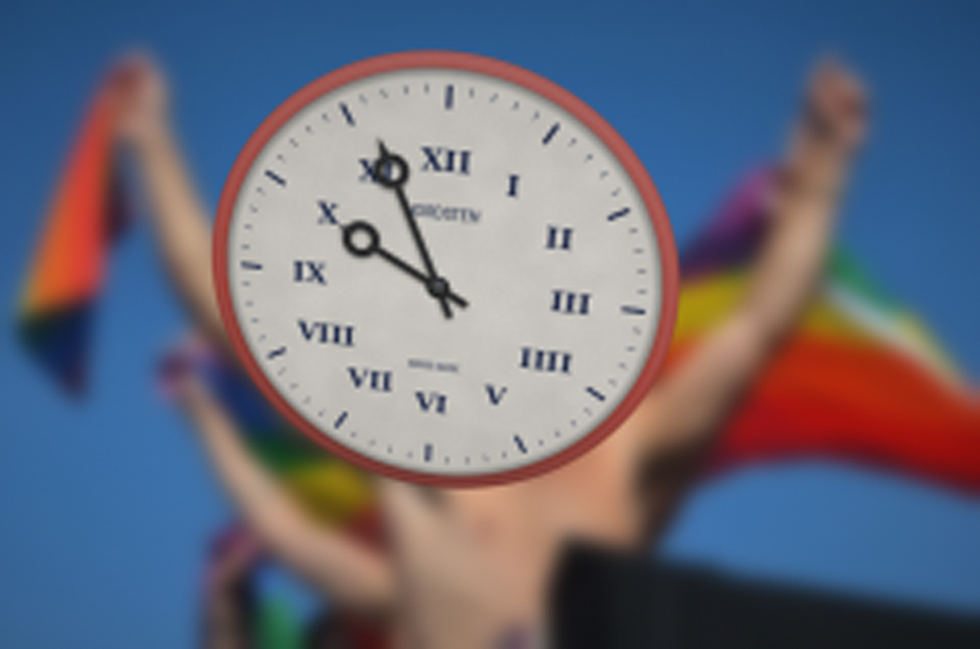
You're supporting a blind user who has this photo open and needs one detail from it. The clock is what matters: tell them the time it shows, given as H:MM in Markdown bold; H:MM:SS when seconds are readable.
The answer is **9:56**
